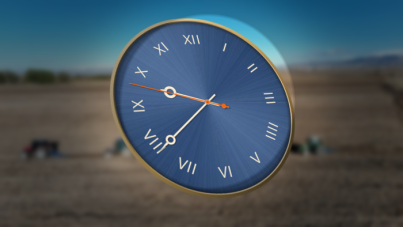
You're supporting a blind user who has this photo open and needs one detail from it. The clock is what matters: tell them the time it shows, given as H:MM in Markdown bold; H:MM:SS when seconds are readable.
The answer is **9:38:48**
